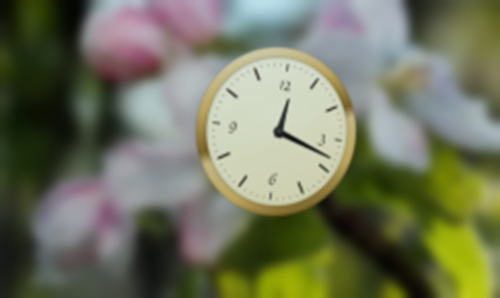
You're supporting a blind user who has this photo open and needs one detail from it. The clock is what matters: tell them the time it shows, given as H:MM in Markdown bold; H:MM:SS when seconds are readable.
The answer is **12:18**
